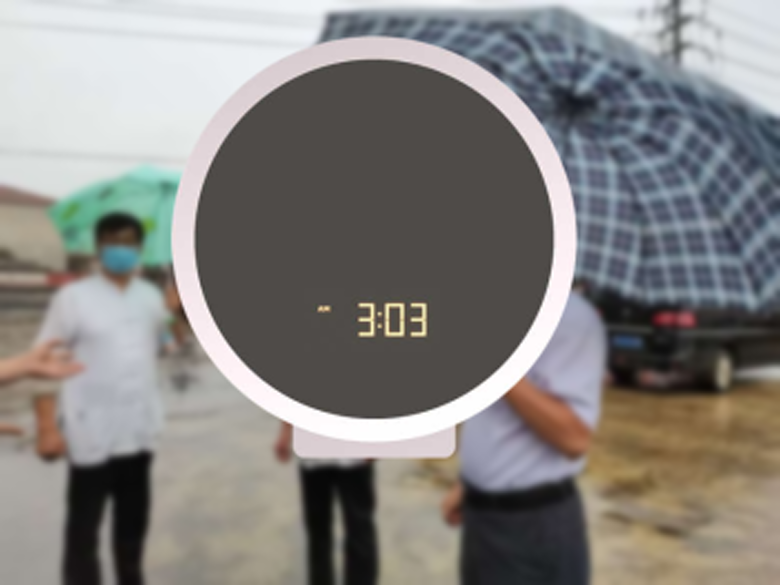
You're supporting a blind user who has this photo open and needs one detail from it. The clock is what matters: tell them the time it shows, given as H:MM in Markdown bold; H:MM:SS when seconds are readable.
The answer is **3:03**
